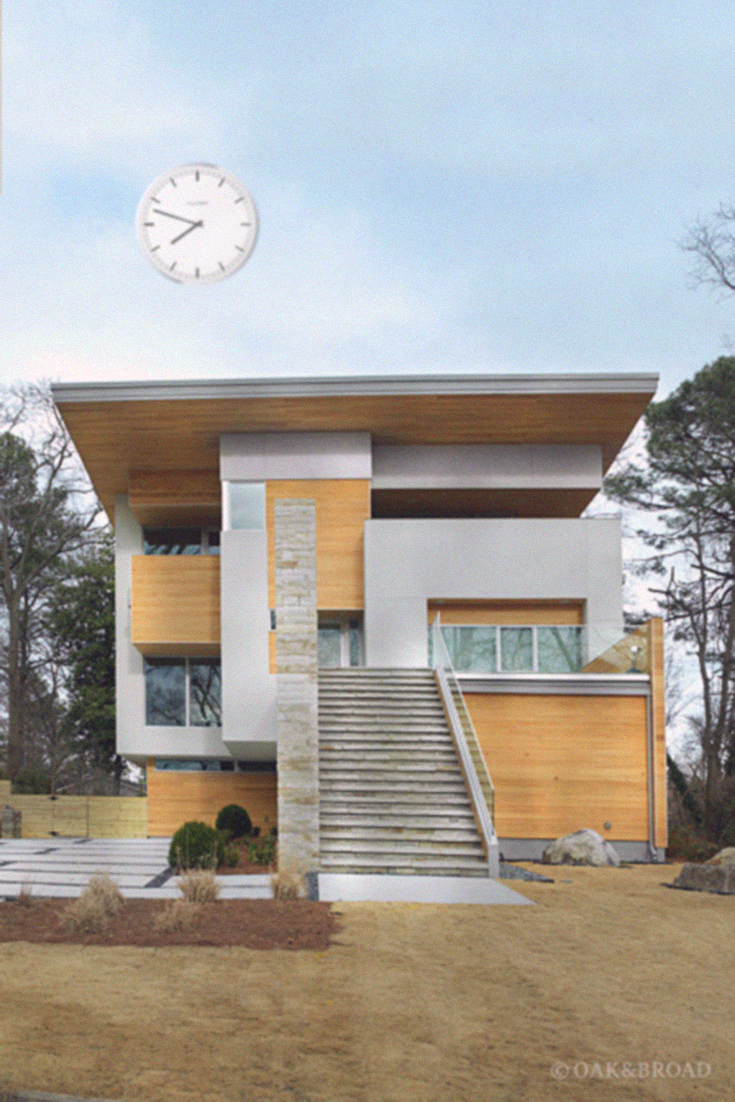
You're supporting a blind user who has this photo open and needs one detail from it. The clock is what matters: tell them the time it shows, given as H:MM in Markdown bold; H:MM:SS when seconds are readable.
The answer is **7:48**
